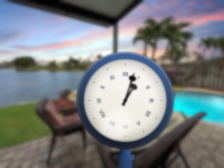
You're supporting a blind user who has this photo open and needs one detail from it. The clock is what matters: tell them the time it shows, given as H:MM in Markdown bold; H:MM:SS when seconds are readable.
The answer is **1:03**
